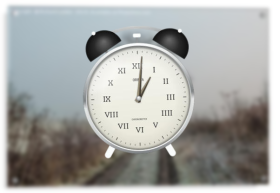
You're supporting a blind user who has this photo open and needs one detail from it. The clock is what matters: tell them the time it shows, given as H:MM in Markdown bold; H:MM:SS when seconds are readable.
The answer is **1:01**
